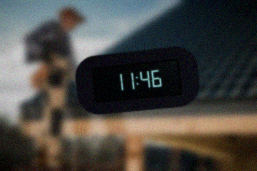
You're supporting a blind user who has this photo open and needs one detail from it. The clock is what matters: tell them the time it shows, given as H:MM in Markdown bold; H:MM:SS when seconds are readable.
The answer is **11:46**
